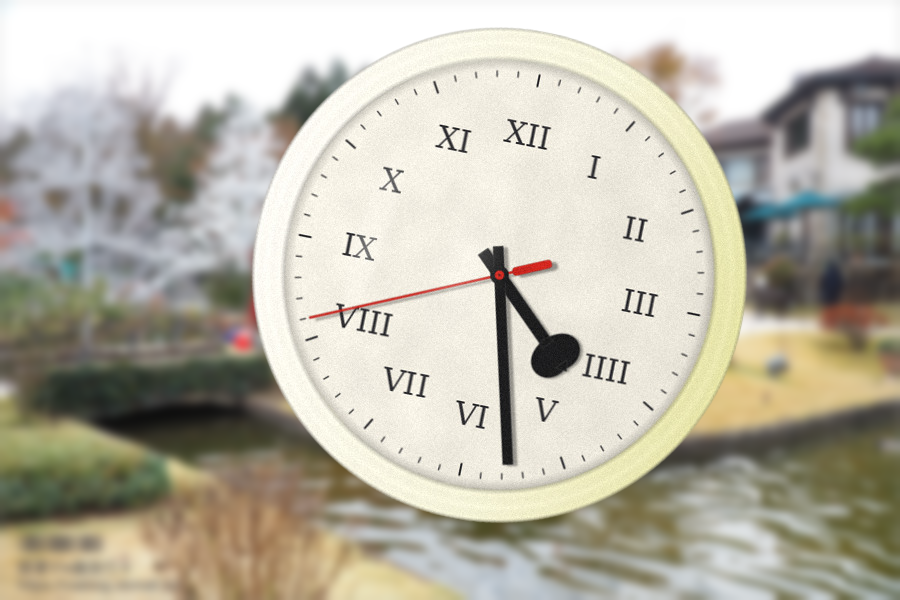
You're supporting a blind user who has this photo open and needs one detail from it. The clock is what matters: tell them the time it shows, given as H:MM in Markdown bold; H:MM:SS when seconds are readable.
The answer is **4:27:41**
